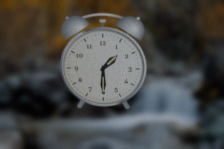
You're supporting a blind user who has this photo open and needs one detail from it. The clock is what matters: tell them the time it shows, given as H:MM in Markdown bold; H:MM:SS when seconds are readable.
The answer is **1:30**
